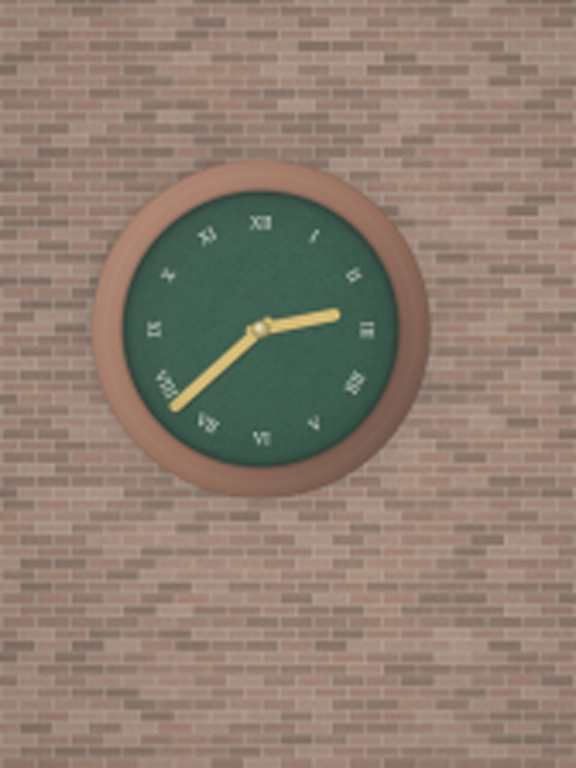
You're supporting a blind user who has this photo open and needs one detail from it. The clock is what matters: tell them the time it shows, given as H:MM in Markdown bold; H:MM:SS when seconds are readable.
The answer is **2:38**
